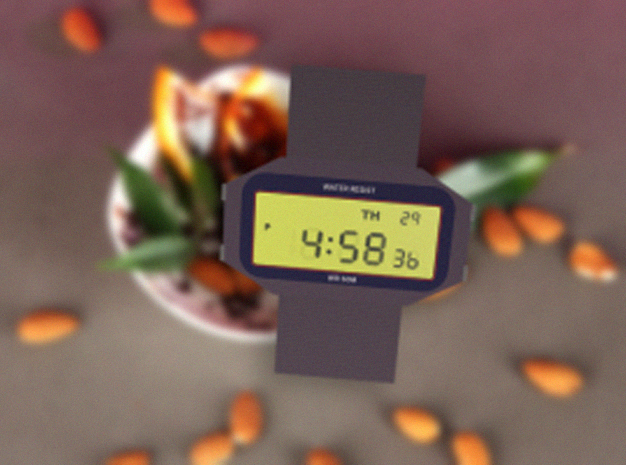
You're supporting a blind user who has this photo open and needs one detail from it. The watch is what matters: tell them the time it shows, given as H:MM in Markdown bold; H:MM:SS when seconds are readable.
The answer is **4:58:36**
